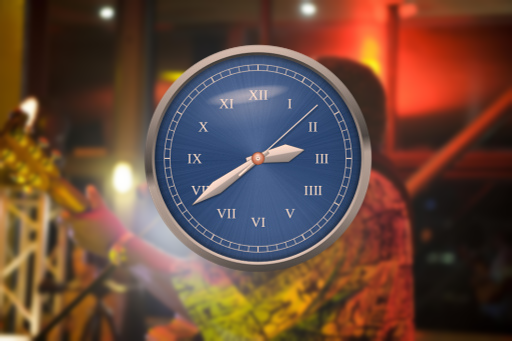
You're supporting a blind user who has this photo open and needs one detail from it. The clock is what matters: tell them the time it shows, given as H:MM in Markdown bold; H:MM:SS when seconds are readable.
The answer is **2:39:08**
